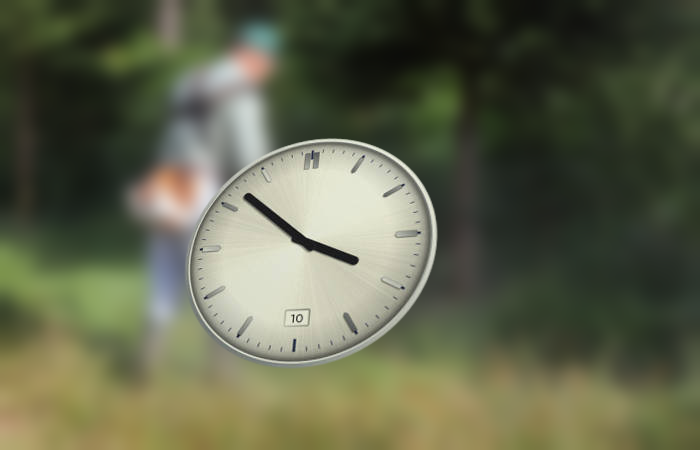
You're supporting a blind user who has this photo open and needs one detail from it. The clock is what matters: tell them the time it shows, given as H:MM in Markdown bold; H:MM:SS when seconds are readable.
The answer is **3:52**
